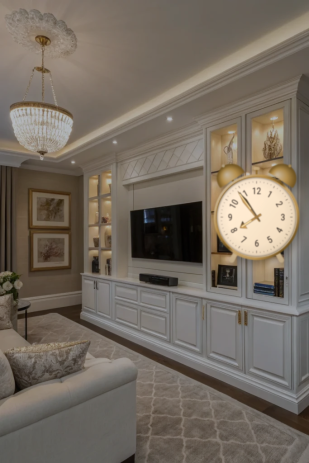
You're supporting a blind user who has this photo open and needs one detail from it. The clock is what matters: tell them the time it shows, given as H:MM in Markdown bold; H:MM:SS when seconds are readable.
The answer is **7:54**
